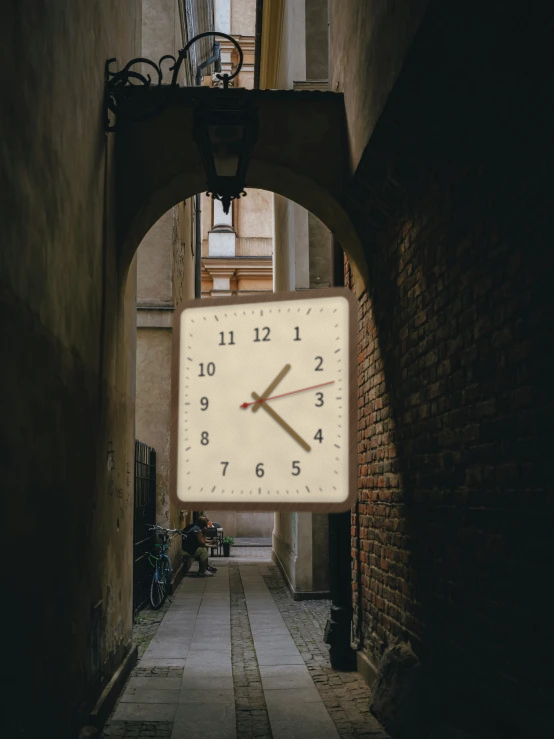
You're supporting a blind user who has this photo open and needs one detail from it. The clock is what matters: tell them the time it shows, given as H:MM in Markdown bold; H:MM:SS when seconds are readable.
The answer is **1:22:13**
